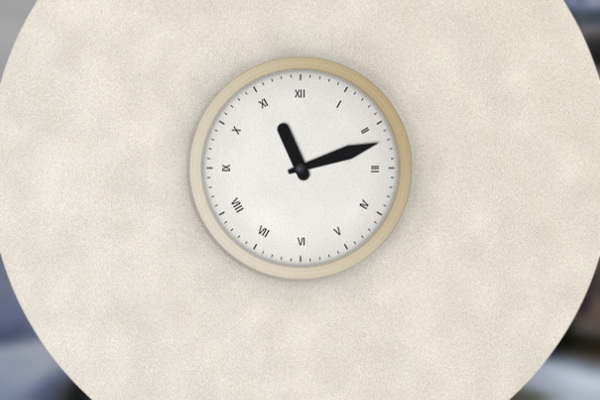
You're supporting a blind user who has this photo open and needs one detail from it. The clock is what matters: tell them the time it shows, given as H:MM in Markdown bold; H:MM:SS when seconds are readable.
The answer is **11:12**
